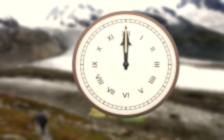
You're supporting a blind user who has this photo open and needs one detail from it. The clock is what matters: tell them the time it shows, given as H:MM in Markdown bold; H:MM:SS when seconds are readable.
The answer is **12:00**
